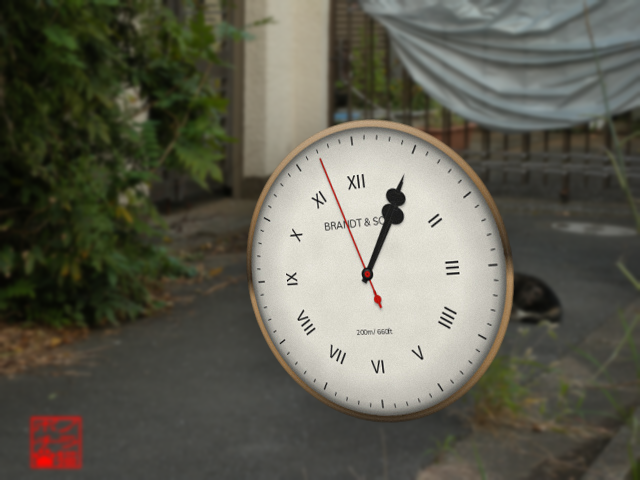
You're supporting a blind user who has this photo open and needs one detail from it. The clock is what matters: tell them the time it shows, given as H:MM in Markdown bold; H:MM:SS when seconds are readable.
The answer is **1:04:57**
